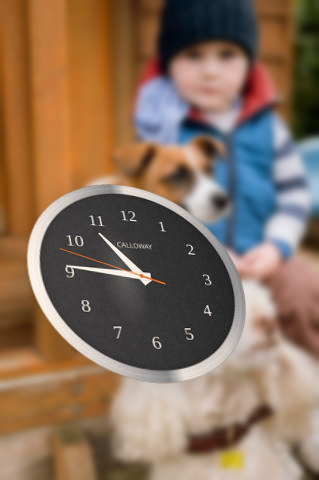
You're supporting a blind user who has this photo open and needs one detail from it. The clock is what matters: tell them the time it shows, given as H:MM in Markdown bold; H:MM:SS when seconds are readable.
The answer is **10:45:48**
